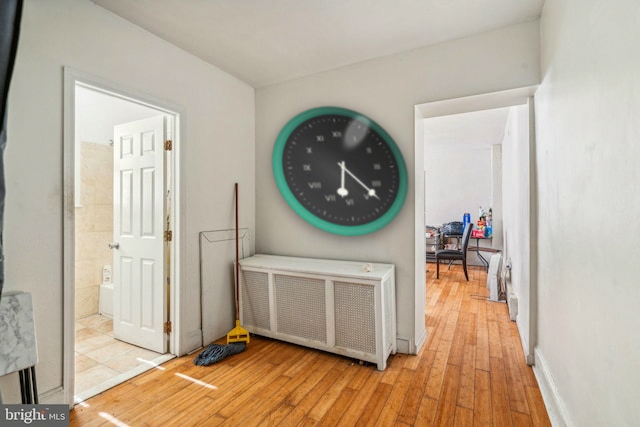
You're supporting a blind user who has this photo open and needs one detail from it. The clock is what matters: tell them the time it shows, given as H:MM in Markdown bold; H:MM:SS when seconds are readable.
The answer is **6:23**
